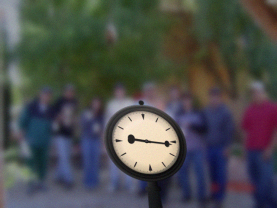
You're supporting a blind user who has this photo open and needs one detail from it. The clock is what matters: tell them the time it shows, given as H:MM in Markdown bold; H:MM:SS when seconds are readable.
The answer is **9:16**
